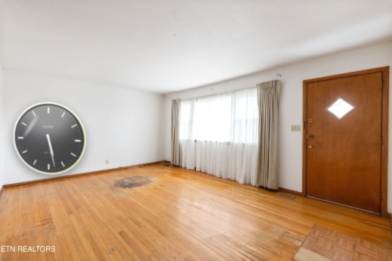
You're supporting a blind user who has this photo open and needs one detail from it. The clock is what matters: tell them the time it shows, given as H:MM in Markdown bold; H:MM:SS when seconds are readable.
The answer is **5:28**
